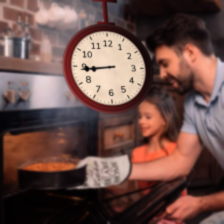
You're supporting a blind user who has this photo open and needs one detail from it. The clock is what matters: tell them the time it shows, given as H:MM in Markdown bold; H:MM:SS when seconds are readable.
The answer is **8:44**
